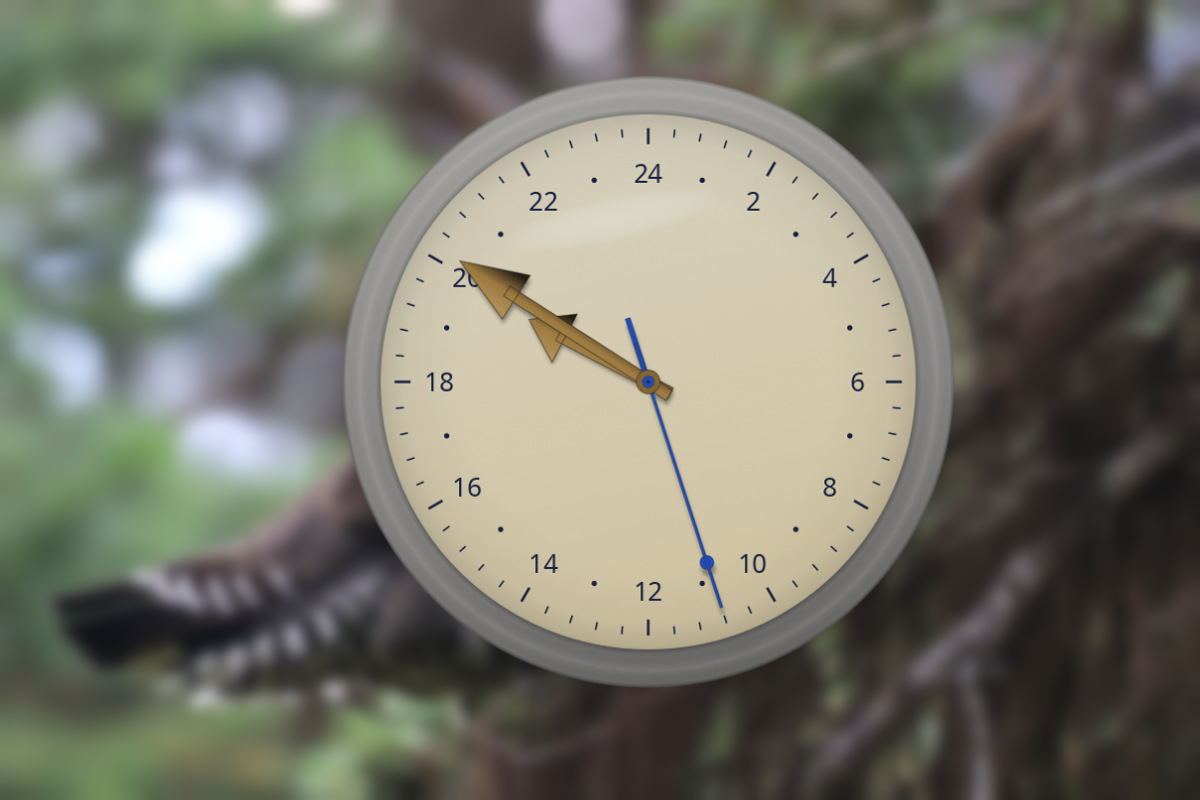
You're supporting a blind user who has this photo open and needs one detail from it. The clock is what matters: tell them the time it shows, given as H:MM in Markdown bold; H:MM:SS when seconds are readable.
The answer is **19:50:27**
